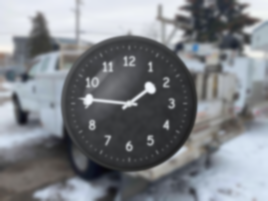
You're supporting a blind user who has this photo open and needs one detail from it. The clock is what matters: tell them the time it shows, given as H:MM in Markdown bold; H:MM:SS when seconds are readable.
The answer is **1:46**
